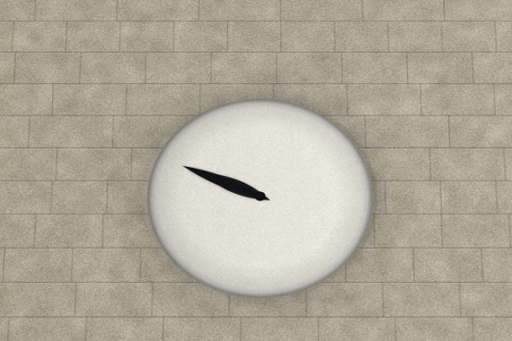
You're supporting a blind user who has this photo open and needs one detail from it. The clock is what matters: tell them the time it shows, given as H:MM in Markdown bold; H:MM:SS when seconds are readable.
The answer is **9:49**
